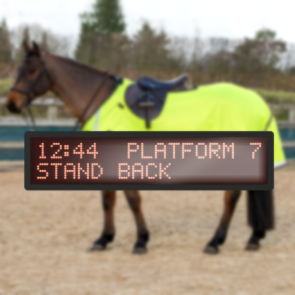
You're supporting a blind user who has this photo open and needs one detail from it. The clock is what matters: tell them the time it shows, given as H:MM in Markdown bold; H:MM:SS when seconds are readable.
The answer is **12:44**
